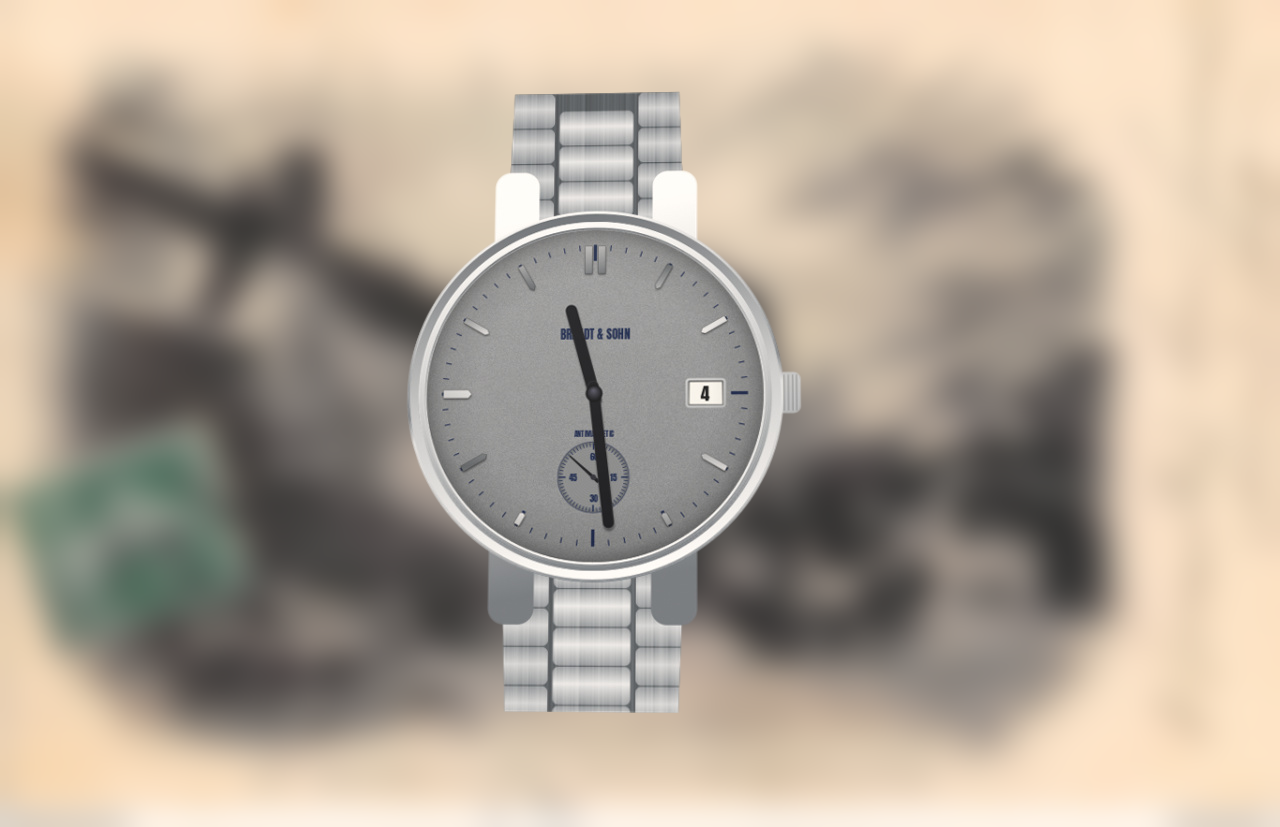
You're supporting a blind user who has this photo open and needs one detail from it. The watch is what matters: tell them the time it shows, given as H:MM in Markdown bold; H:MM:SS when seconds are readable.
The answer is **11:28:52**
